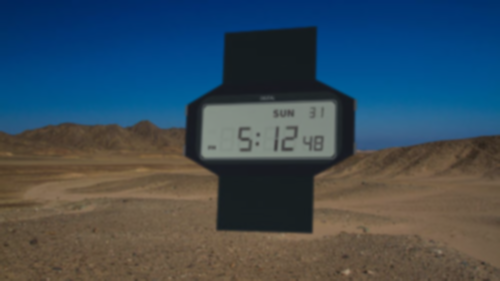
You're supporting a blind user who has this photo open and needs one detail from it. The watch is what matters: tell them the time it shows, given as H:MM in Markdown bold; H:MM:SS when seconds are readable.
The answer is **5:12:48**
